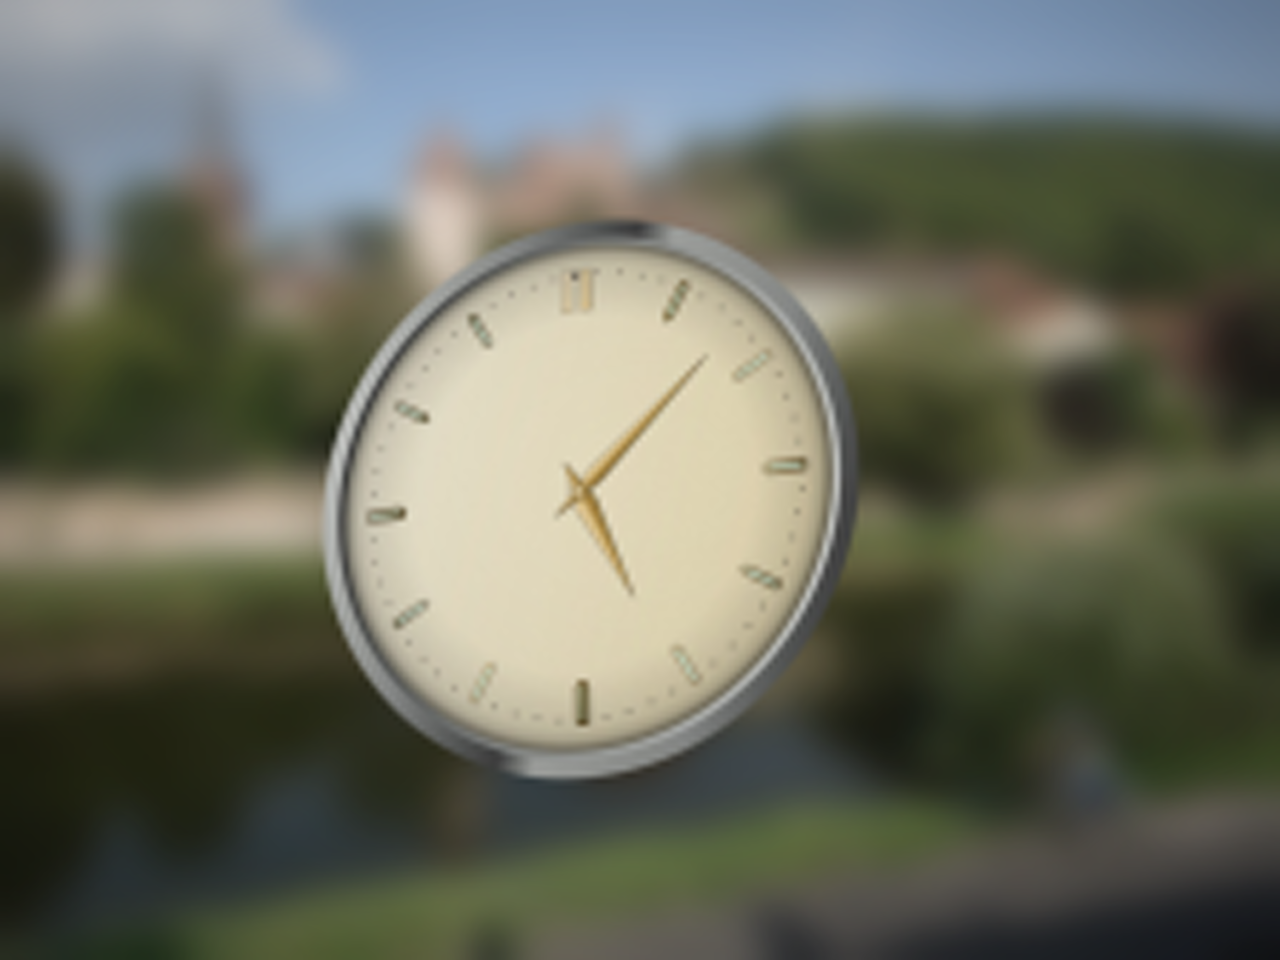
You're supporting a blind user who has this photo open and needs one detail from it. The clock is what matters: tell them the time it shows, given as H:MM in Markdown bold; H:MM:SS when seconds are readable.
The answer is **5:08**
